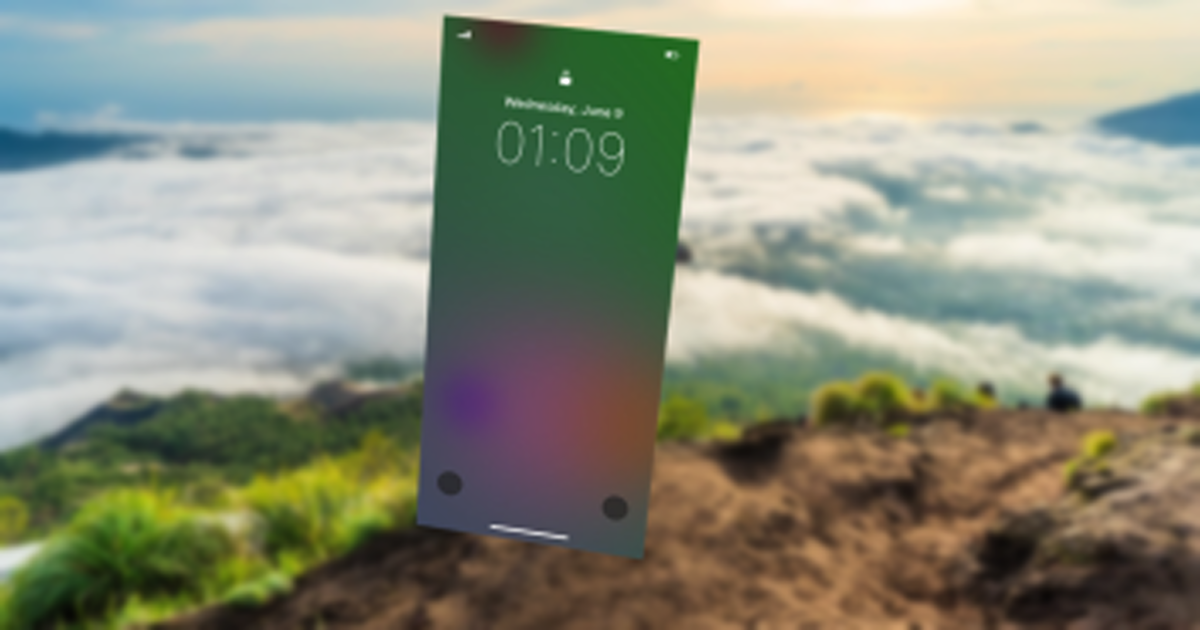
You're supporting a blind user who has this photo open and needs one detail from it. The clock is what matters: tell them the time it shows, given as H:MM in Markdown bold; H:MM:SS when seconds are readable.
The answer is **1:09**
